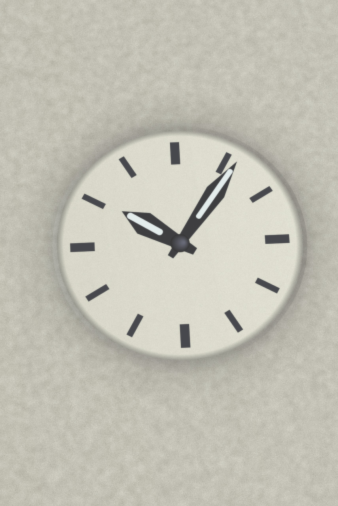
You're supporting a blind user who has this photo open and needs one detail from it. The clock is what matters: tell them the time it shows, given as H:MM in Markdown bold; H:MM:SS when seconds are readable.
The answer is **10:06**
